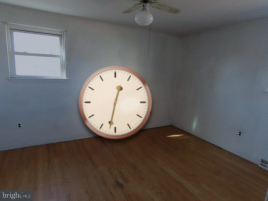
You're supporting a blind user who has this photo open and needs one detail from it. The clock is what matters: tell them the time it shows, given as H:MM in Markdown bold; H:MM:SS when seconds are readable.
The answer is **12:32**
